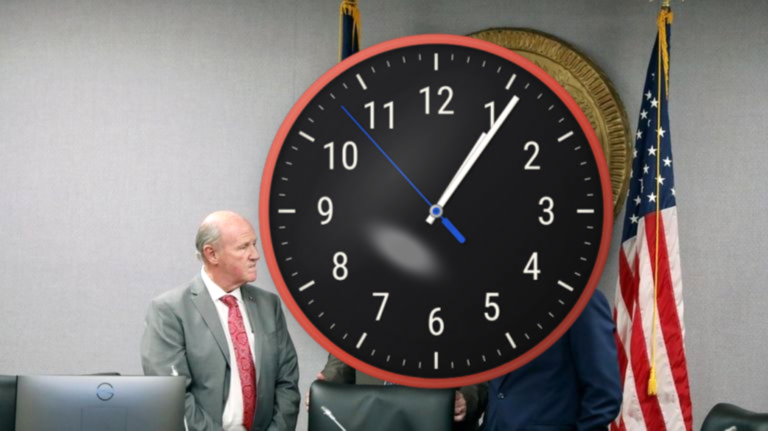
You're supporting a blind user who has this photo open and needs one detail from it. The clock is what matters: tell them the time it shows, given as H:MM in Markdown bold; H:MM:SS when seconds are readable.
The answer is **1:05:53**
